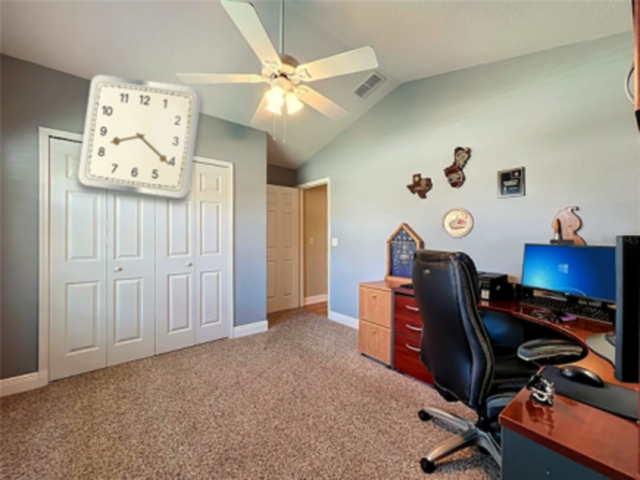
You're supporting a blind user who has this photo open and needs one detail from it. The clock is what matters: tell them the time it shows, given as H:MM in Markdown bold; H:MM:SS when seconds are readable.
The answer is **8:21**
